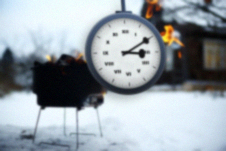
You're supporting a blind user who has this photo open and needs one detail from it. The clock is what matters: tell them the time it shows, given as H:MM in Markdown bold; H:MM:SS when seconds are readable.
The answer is **3:10**
